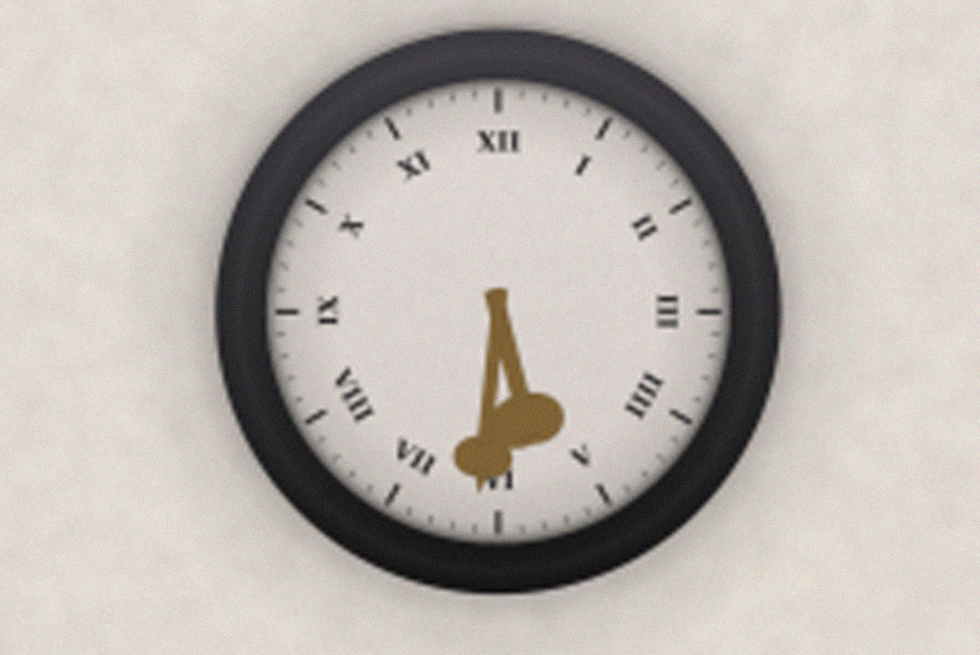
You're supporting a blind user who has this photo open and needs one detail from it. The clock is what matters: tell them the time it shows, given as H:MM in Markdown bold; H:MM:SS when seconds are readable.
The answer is **5:31**
